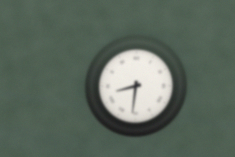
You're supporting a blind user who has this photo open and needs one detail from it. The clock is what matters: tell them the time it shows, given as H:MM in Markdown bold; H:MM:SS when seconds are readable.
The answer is **8:31**
